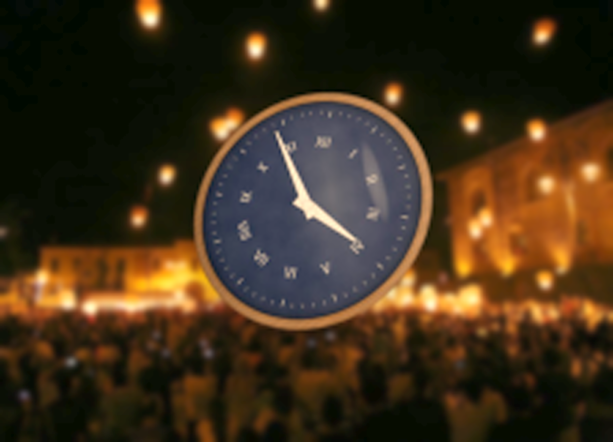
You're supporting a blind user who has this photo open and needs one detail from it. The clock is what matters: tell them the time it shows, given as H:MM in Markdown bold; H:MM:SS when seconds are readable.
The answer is **3:54**
